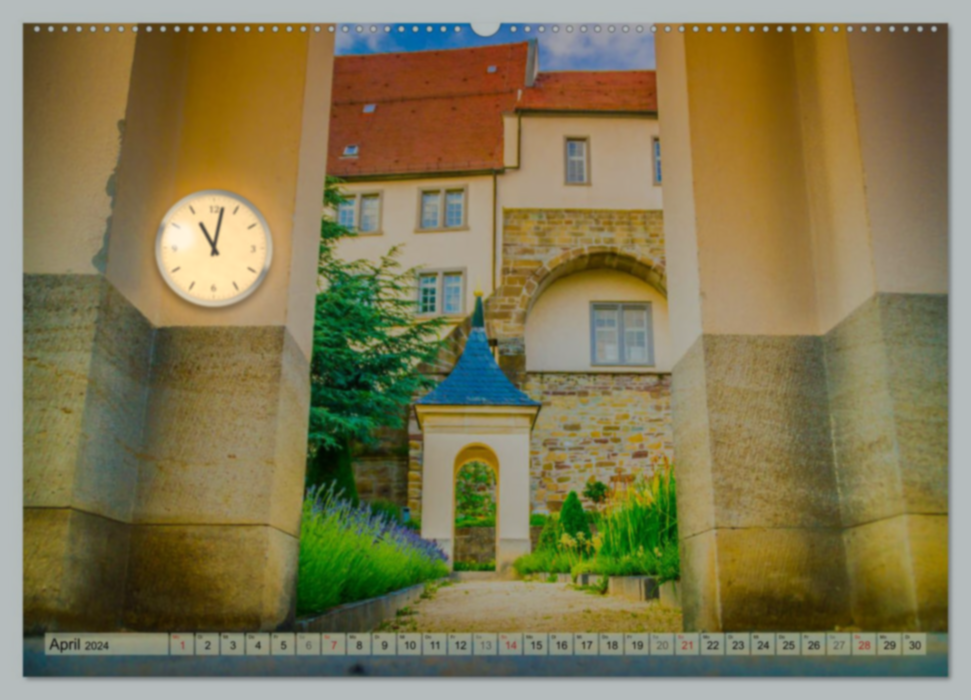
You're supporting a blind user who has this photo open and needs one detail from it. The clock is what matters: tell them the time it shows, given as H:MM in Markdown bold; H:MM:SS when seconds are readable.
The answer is **11:02**
